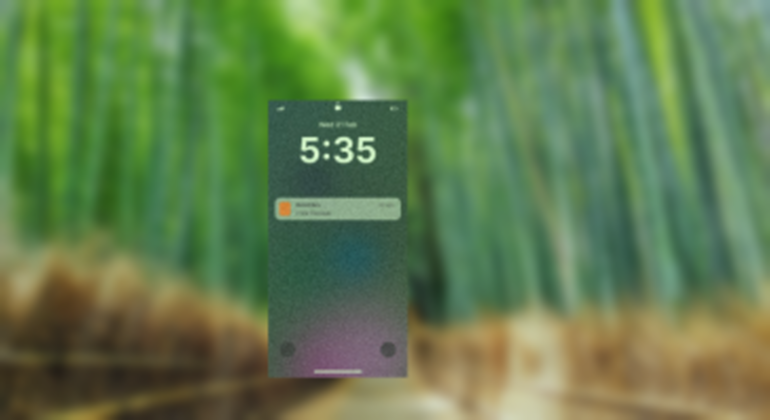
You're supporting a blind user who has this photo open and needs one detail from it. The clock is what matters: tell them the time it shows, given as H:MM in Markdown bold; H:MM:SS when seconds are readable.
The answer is **5:35**
